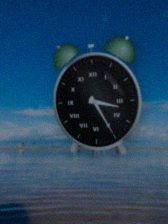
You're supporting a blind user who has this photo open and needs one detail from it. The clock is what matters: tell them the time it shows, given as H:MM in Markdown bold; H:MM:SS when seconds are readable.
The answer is **3:25**
